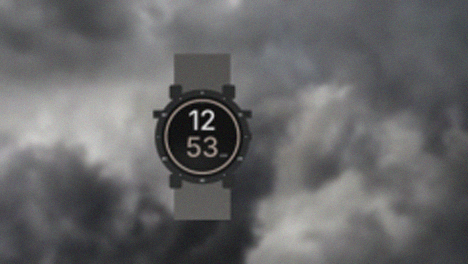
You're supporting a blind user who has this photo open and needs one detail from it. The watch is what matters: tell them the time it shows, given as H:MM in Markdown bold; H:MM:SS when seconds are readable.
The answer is **12:53**
